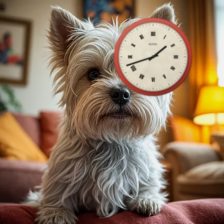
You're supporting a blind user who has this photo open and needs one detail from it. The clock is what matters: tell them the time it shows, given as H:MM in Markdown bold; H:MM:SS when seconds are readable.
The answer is **1:42**
